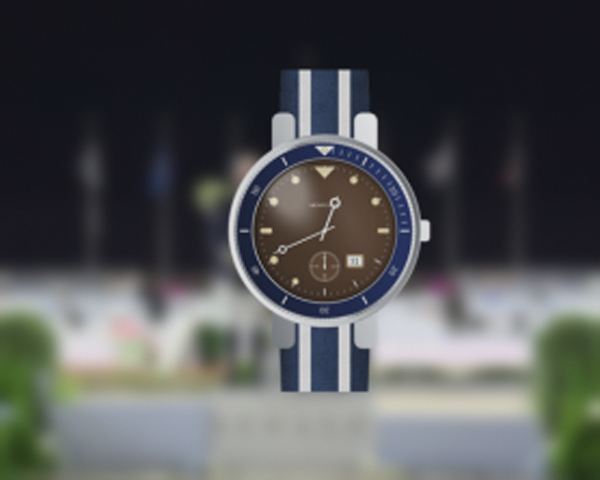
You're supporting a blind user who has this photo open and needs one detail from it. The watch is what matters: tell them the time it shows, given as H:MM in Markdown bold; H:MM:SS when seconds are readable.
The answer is **12:41**
